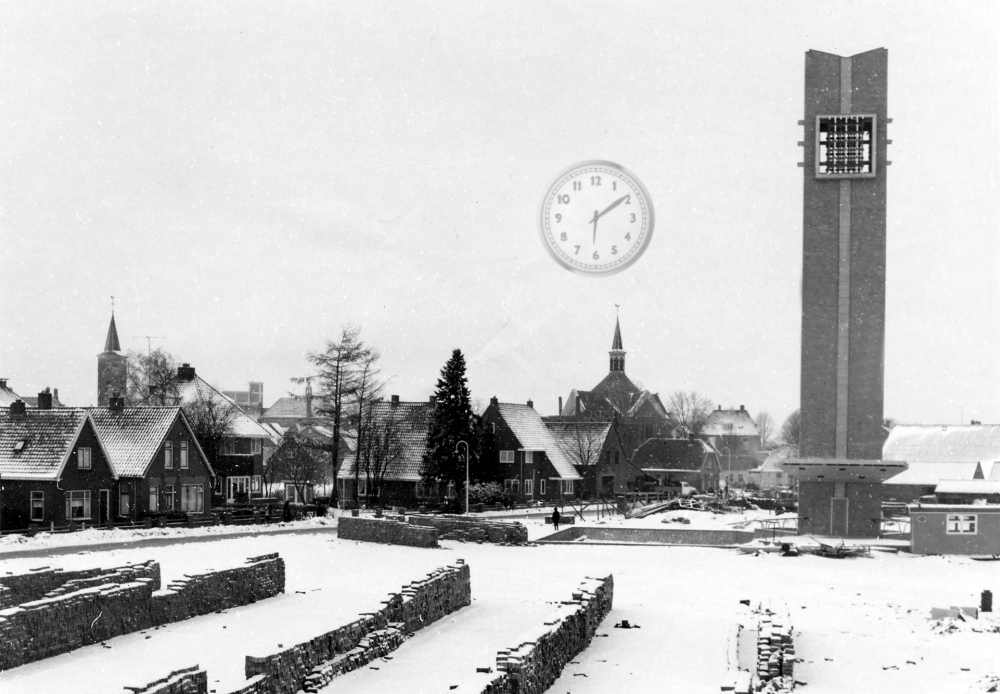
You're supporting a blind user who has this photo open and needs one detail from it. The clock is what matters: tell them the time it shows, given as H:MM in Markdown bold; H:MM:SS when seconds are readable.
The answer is **6:09**
